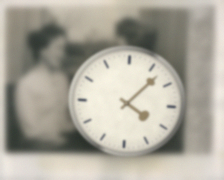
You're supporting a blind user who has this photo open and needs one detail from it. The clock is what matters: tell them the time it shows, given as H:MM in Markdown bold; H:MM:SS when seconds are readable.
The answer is **4:07**
